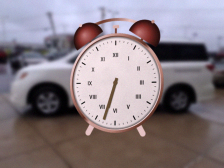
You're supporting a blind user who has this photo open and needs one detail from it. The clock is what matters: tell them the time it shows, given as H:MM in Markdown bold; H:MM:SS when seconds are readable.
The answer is **6:33**
